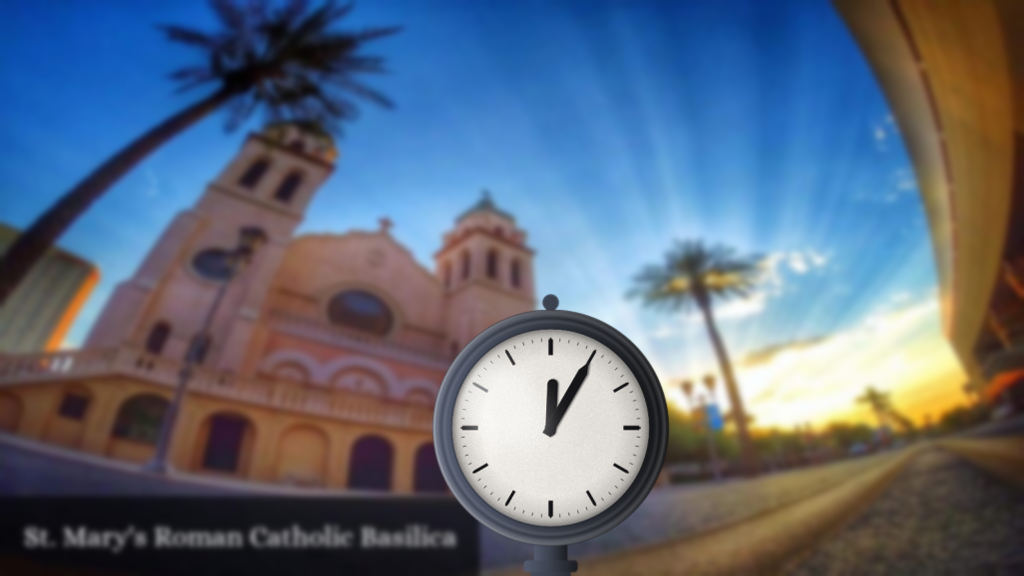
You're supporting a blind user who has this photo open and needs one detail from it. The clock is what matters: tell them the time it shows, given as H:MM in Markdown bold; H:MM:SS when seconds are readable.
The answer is **12:05**
